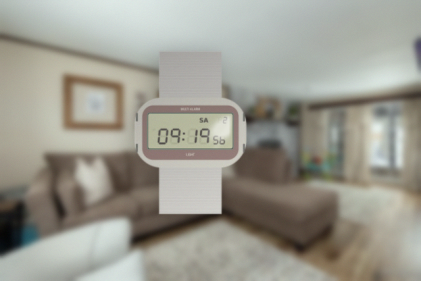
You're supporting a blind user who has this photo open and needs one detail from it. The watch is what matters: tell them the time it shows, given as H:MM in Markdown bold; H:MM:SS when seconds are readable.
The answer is **9:19:56**
